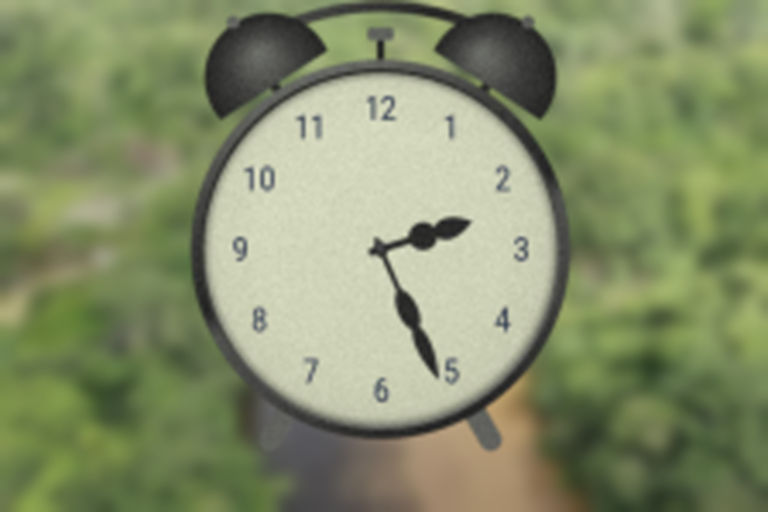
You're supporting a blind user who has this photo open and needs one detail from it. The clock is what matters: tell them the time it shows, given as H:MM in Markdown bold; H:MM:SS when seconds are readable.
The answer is **2:26**
